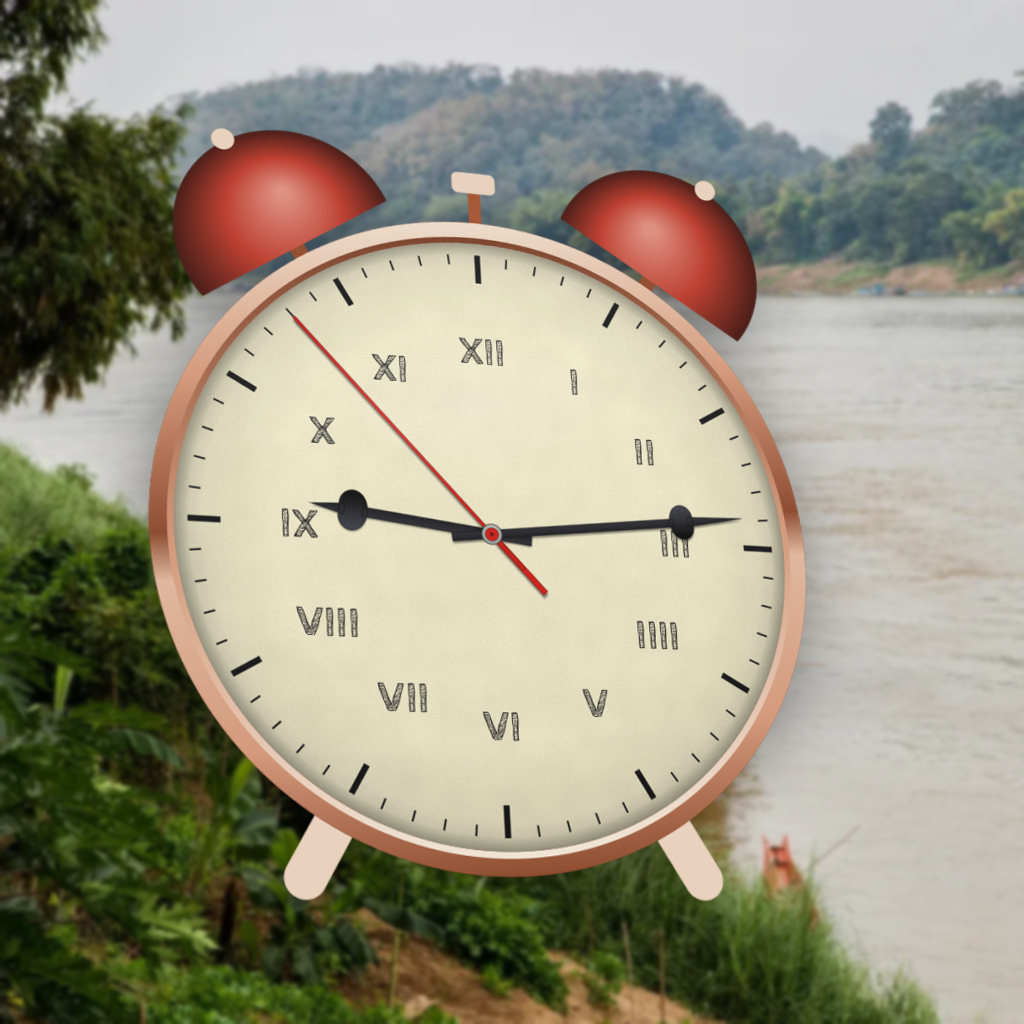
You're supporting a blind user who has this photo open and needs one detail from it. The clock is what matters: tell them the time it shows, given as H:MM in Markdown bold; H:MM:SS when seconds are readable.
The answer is **9:13:53**
